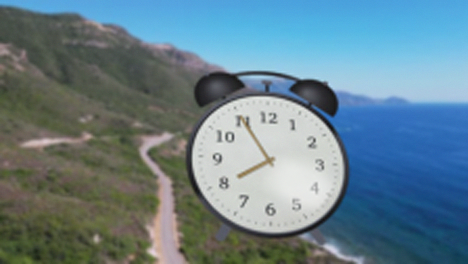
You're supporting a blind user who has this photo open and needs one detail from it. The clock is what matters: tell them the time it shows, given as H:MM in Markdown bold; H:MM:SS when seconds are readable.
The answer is **7:55**
